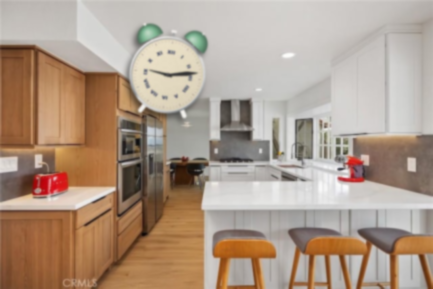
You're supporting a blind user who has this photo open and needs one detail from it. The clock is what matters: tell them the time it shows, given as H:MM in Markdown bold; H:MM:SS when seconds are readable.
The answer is **9:13**
